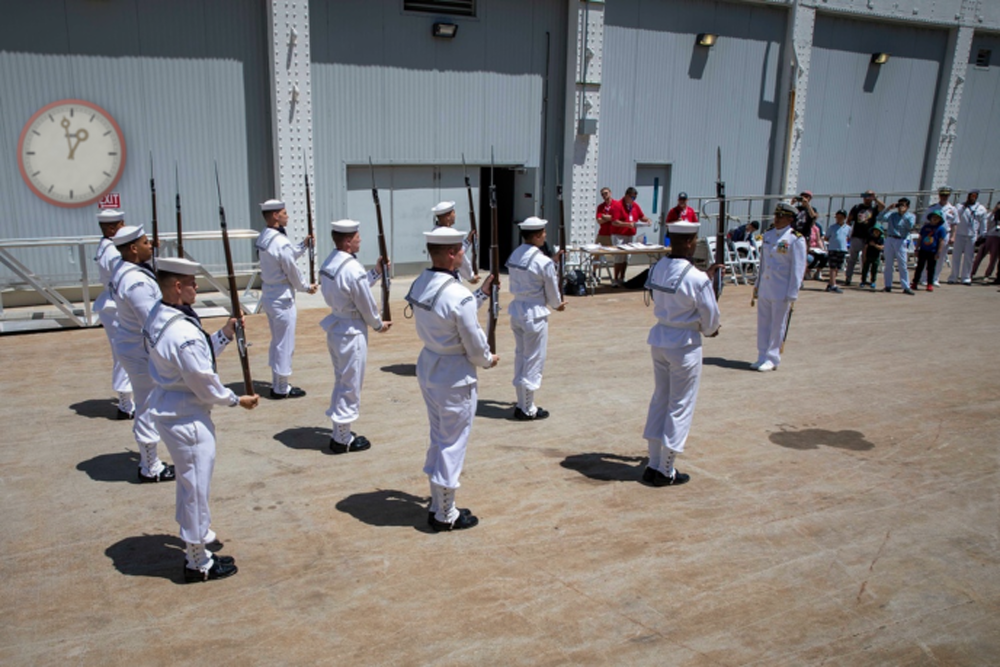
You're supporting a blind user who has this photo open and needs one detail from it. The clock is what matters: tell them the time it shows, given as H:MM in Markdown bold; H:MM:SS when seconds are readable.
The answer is **12:58**
